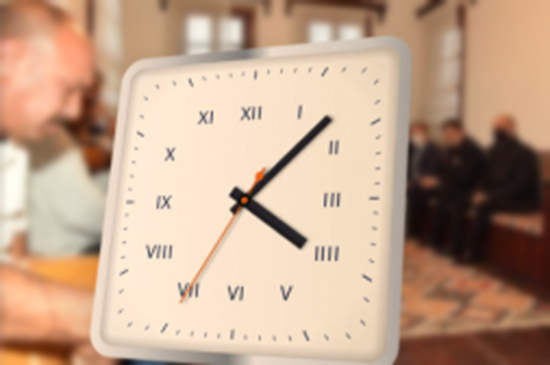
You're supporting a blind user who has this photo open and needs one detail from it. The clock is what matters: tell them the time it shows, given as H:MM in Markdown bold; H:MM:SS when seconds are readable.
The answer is **4:07:35**
